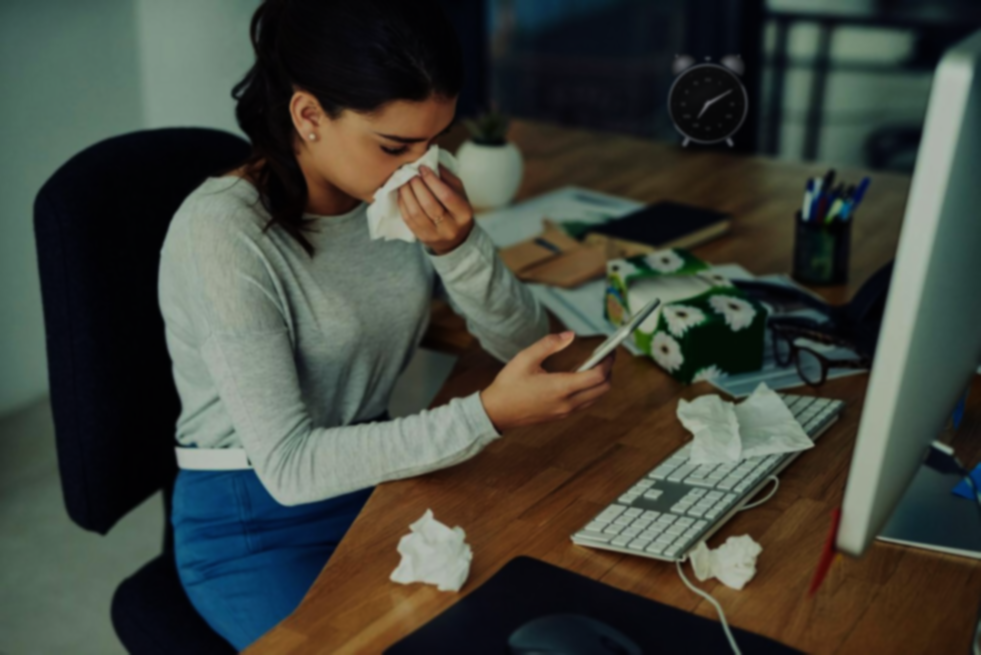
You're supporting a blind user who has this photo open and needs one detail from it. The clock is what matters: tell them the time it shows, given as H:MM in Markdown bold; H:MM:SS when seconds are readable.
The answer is **7:10**
